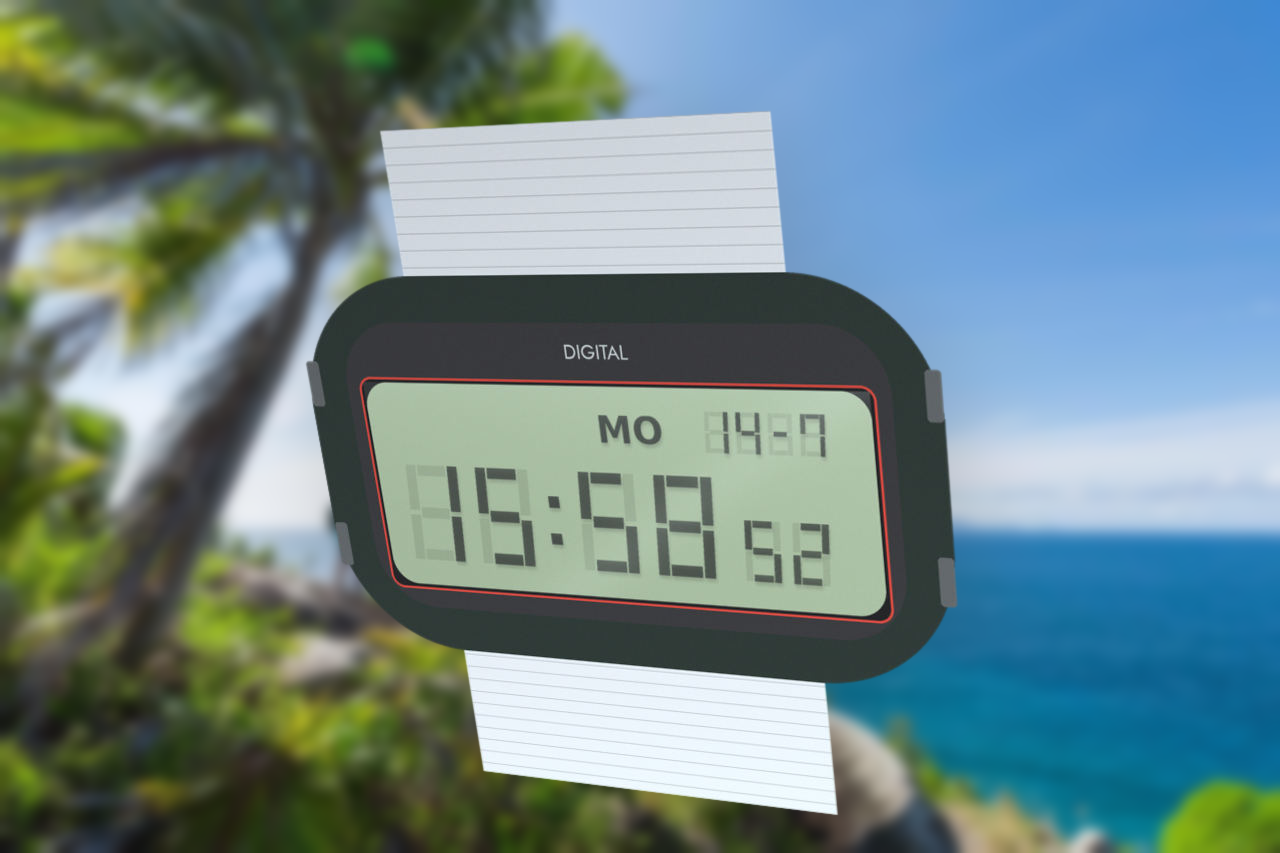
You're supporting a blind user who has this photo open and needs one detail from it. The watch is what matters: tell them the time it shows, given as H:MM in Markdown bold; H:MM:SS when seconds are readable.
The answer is **15:58:52**
